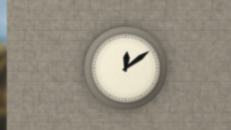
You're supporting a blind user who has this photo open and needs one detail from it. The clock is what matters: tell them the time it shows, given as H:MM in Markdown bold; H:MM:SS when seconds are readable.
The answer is **12:09**
